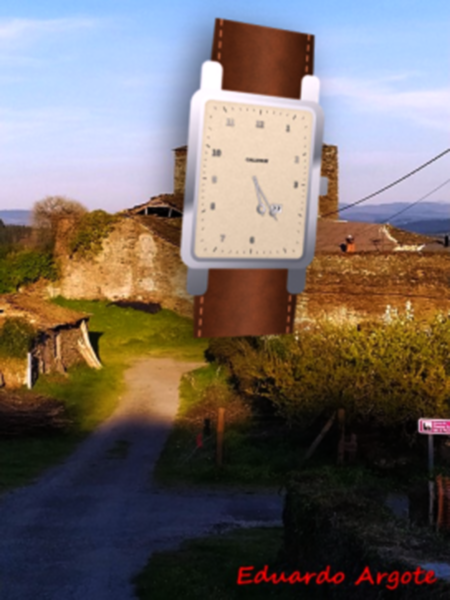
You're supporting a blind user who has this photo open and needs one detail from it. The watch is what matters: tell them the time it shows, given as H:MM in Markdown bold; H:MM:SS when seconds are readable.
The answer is **5:24**
